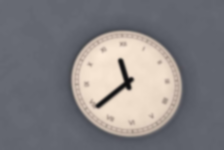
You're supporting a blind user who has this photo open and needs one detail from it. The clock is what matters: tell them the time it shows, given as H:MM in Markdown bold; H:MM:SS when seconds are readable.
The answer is **11:39**
